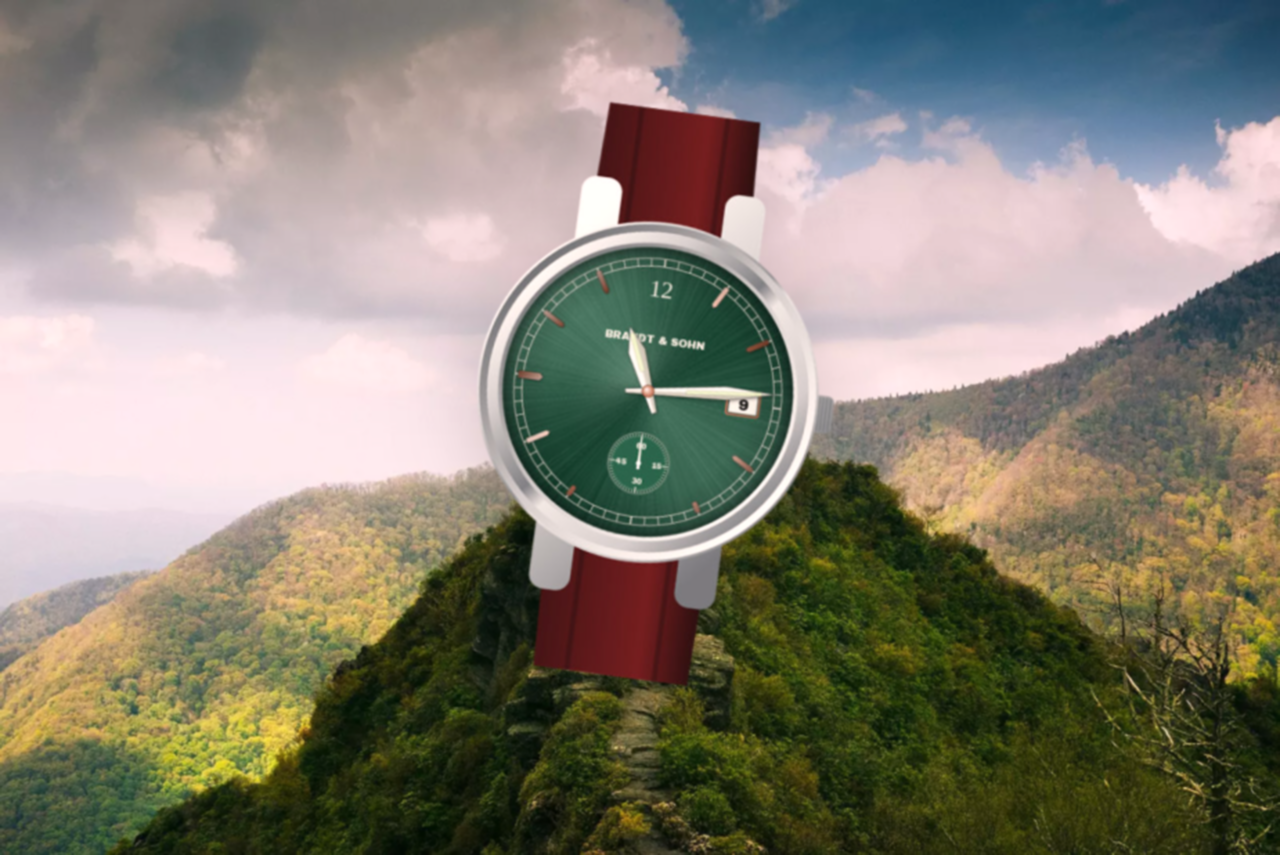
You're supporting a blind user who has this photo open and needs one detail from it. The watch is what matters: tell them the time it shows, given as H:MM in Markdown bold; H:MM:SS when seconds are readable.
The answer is **11:14**
